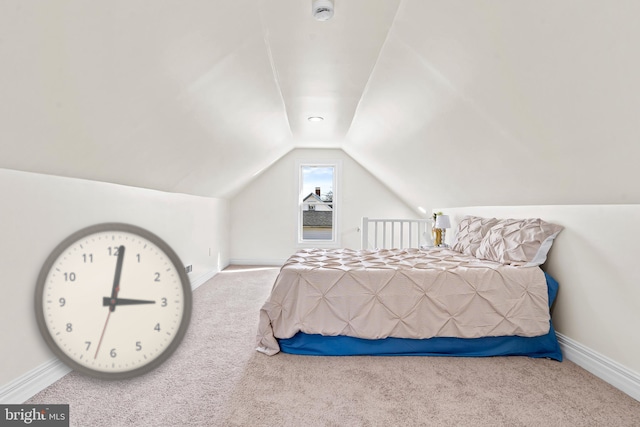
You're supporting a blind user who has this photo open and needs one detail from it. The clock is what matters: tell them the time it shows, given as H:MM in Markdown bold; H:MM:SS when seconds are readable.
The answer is **3:01:33**
